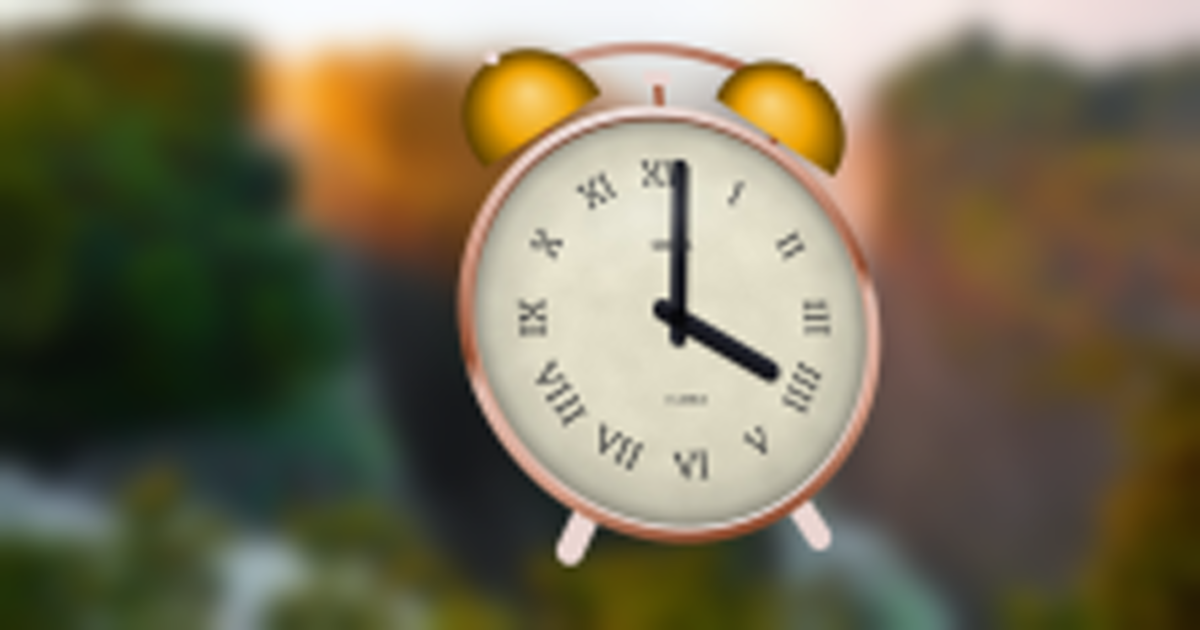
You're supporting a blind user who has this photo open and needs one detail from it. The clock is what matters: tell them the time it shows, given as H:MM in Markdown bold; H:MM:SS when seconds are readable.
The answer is **4:01**
